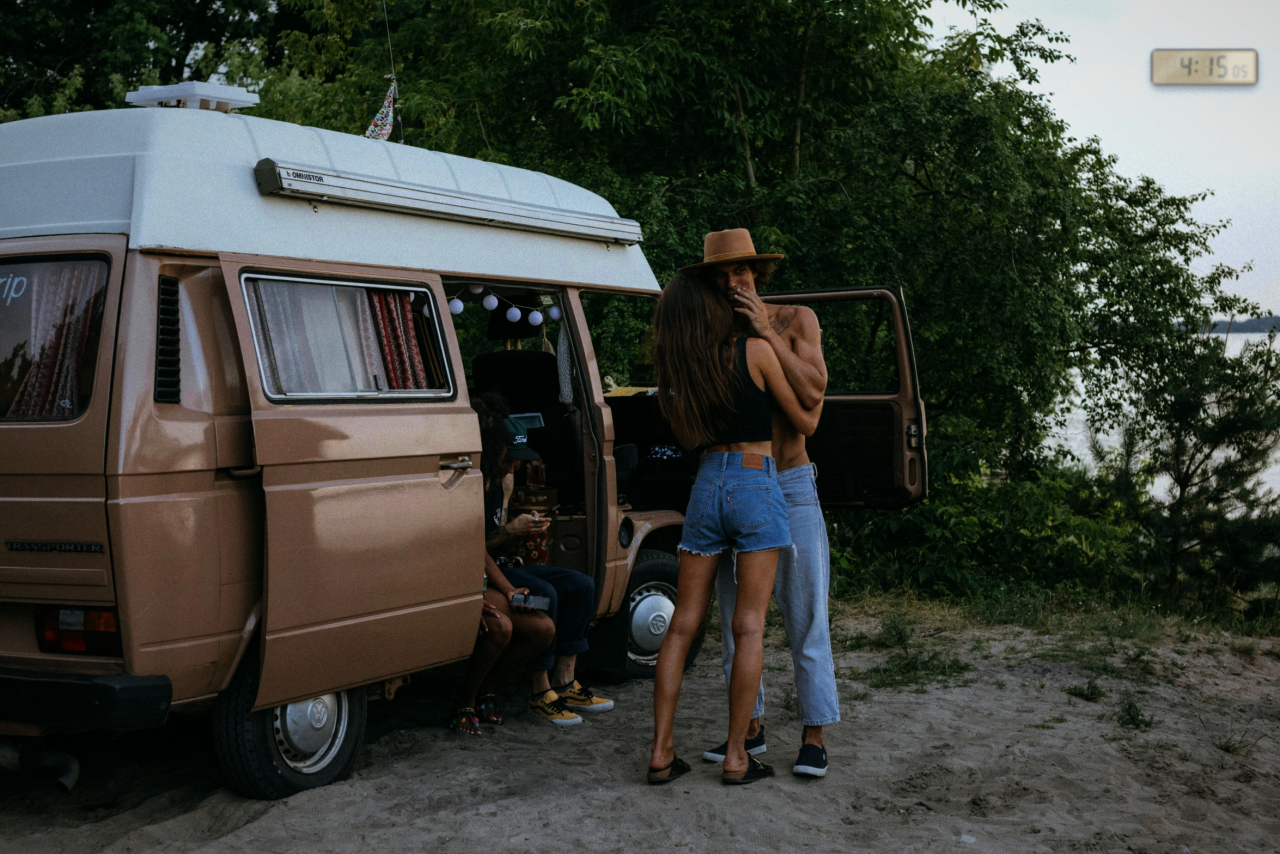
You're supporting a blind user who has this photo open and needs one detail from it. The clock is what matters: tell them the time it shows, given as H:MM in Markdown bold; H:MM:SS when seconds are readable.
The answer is **4:15:05**
